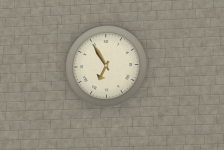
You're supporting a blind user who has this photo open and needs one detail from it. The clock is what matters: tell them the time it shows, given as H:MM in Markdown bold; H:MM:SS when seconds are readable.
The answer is **6:55**
